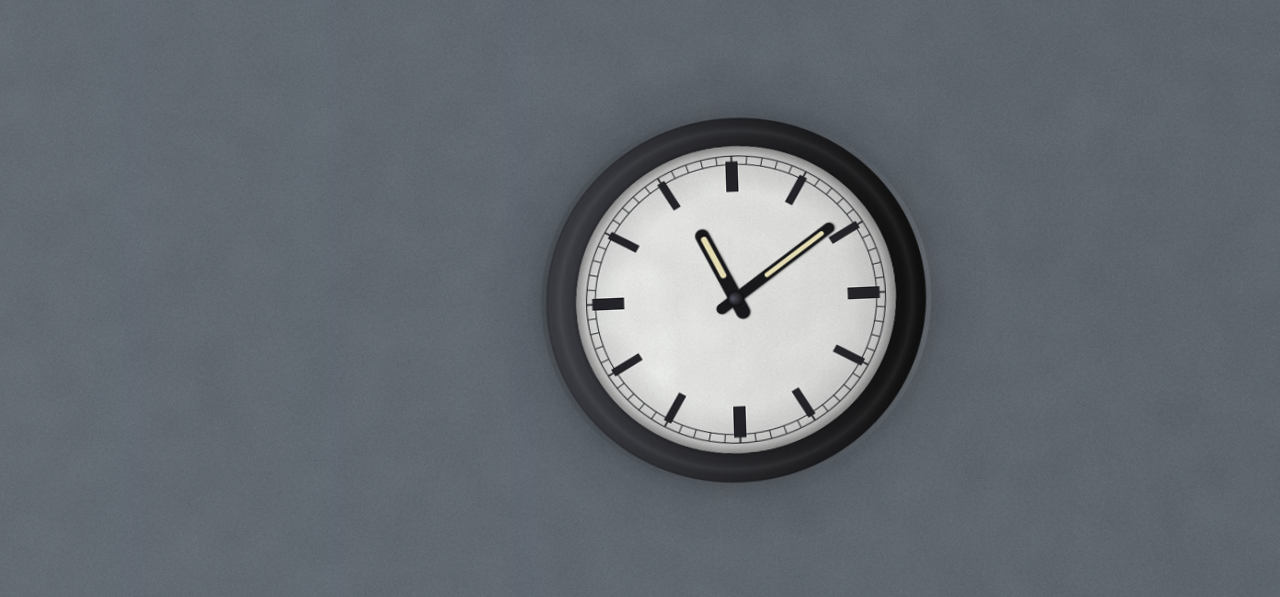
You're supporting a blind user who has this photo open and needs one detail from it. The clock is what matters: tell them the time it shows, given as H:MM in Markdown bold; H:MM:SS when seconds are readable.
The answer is **11:09**
